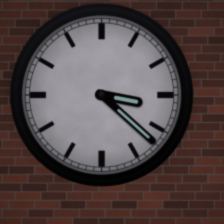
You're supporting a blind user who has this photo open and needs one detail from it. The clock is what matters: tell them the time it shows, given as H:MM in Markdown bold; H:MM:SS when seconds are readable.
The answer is **3:22**
